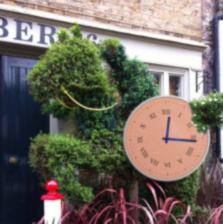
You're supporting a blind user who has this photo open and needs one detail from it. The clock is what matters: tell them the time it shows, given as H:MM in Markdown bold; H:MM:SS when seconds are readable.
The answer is **12:16**
